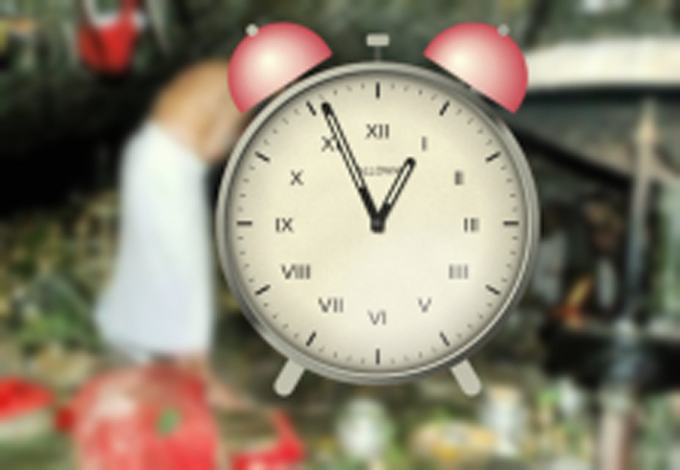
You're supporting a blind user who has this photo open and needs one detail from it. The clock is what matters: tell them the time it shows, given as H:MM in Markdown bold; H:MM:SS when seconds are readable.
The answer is **12:56**
